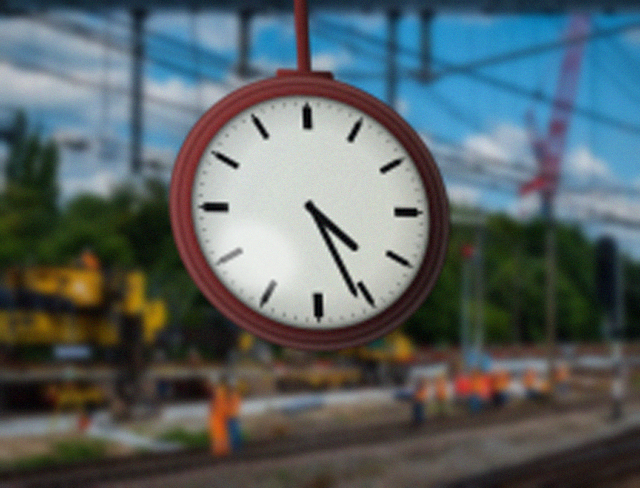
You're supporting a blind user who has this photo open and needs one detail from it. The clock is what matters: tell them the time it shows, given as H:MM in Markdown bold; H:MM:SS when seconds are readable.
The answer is **4:26**
